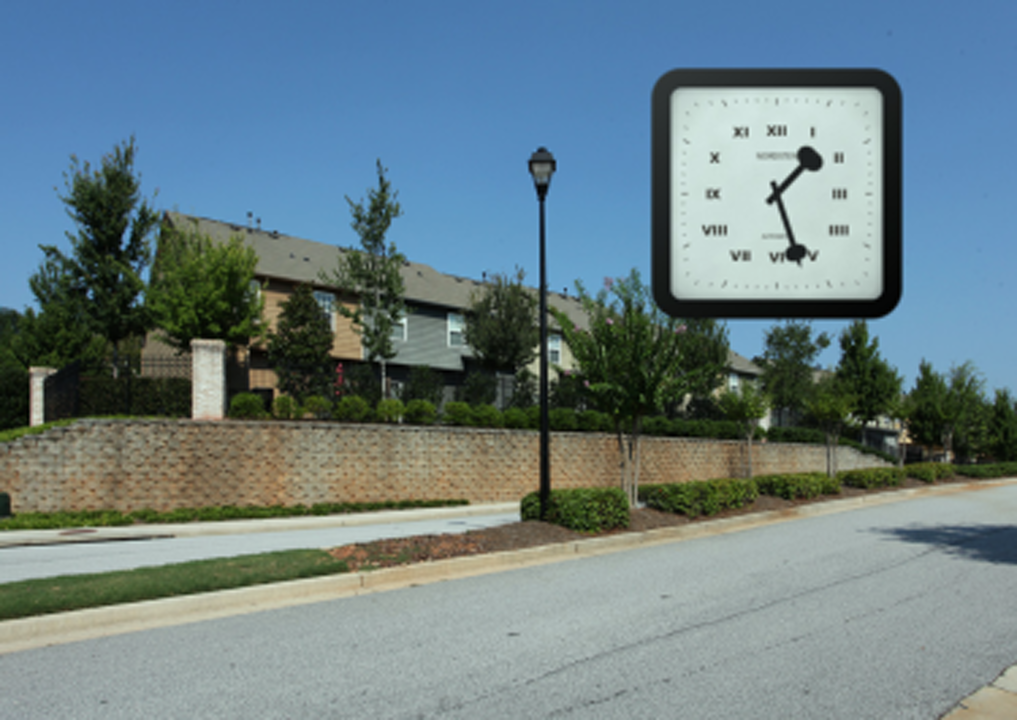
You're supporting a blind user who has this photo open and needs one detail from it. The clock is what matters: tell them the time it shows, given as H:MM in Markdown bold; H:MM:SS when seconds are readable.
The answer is **1:27**
